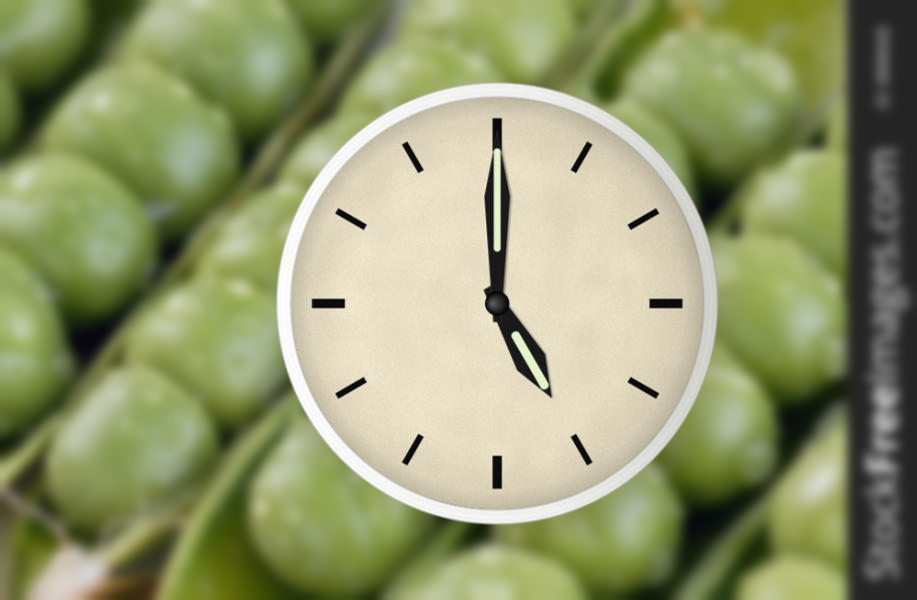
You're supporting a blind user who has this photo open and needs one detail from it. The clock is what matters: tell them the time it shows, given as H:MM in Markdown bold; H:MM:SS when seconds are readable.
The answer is **5:00**
